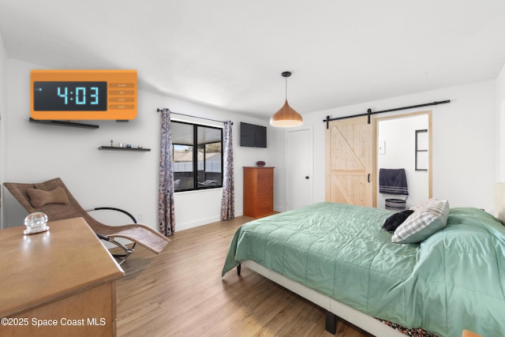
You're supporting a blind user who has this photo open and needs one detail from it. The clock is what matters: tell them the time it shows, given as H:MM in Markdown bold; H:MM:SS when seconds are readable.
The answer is **4:03**
